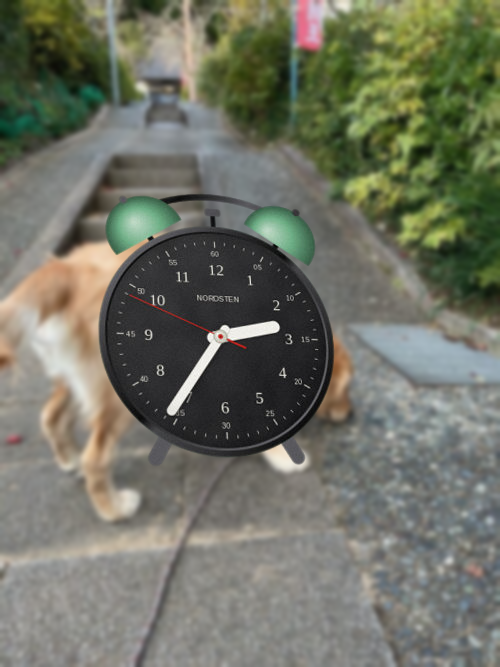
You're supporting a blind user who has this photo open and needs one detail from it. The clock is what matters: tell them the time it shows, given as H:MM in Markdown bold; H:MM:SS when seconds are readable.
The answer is **2:35:49**
